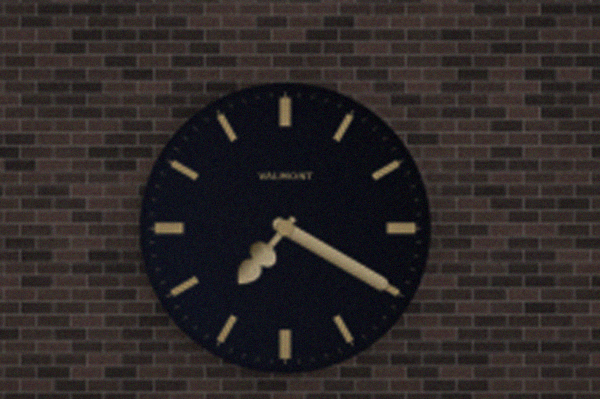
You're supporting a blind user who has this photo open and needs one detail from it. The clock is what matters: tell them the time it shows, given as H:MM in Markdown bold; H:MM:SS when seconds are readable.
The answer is **7:20**
